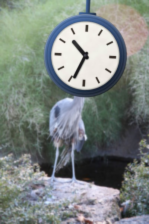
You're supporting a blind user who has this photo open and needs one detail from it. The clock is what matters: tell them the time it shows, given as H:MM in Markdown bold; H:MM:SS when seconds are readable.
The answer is **10:34**
